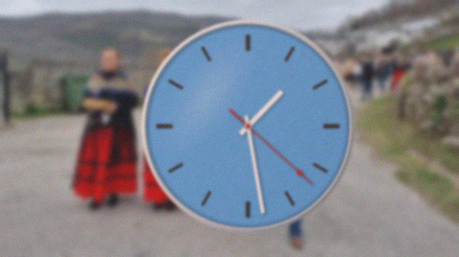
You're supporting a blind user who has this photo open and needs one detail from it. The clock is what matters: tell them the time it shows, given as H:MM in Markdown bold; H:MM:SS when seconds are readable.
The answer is **1:28:22**
